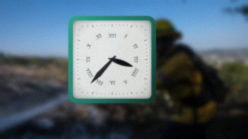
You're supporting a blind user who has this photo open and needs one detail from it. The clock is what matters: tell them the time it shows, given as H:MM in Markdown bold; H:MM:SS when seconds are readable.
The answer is **3:37**
